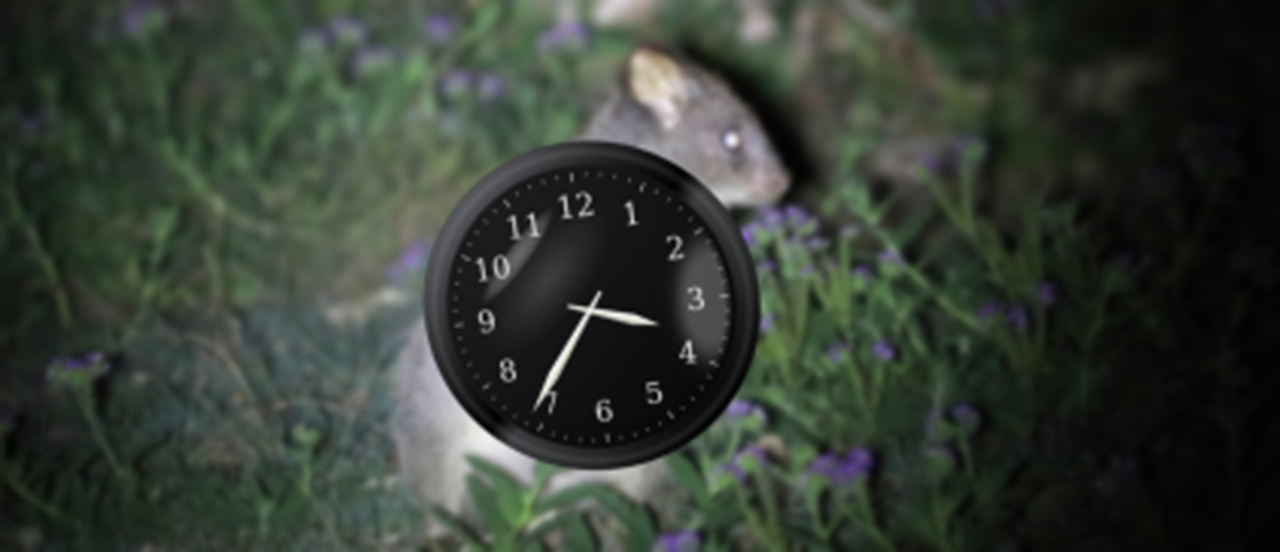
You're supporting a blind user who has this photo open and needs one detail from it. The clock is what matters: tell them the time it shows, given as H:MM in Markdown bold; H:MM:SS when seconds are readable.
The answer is **3:36**
